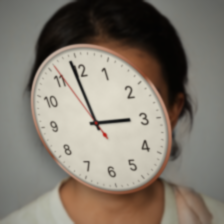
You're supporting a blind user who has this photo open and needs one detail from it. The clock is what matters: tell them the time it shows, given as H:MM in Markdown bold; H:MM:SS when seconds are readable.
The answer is **2:58:56**
